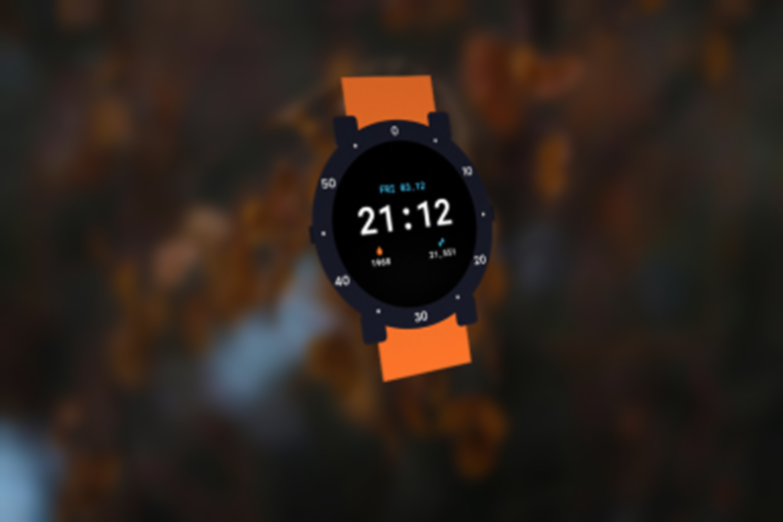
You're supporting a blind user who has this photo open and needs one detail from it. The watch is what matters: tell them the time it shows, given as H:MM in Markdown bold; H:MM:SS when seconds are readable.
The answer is **21:12**
